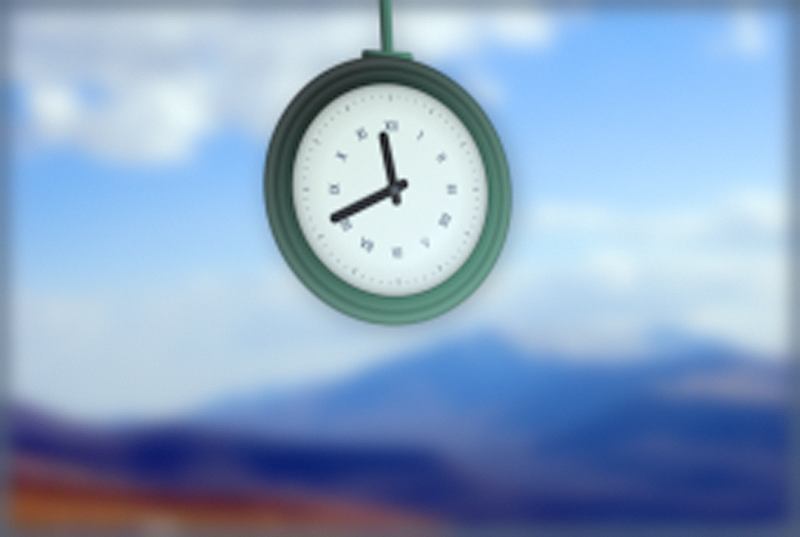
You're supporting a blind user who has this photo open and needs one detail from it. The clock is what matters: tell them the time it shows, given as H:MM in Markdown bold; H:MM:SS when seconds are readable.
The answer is **11:41**
